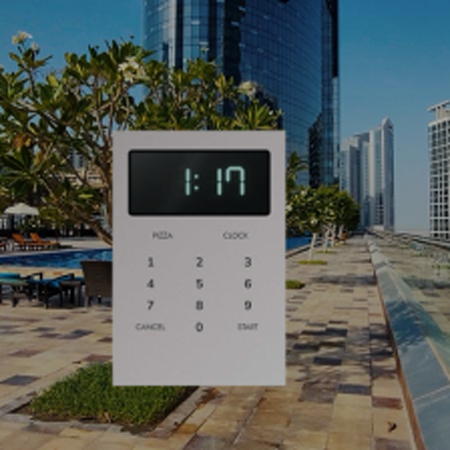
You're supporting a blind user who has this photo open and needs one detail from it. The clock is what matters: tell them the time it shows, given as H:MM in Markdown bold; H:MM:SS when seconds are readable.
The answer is **1:17**
